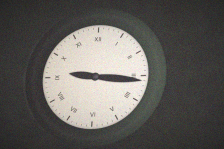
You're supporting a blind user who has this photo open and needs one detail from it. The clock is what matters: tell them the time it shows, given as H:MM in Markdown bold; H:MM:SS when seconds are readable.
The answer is **9:16**
